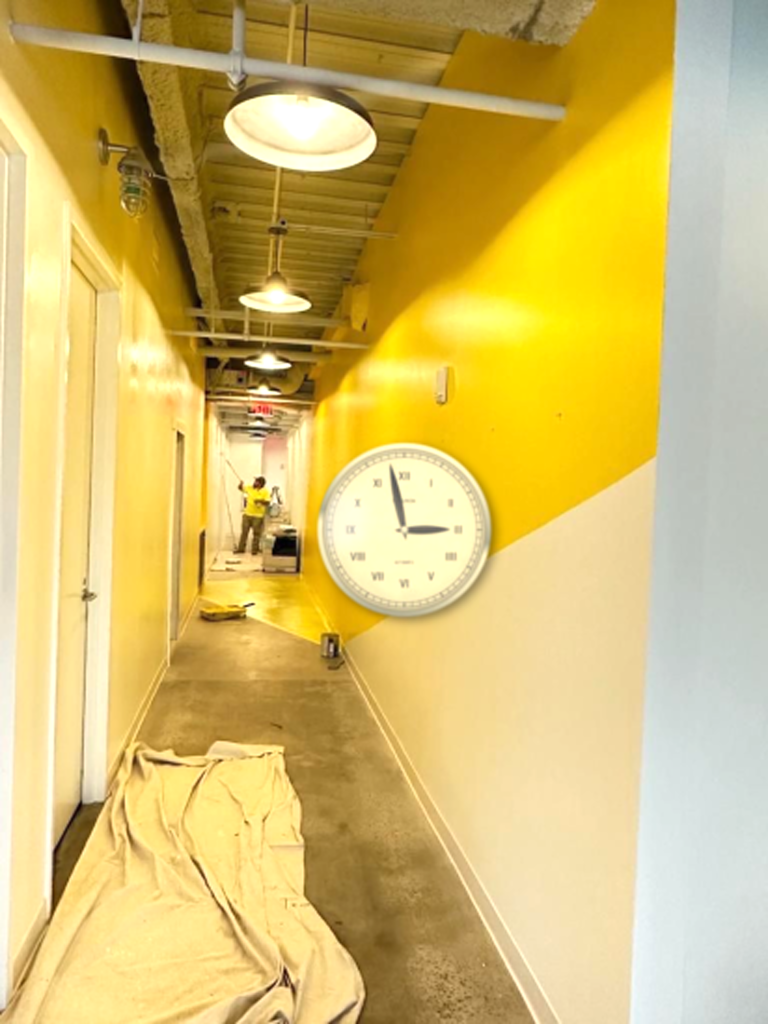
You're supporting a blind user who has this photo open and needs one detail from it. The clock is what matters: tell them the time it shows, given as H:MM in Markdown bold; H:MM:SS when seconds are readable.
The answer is **2:58**
